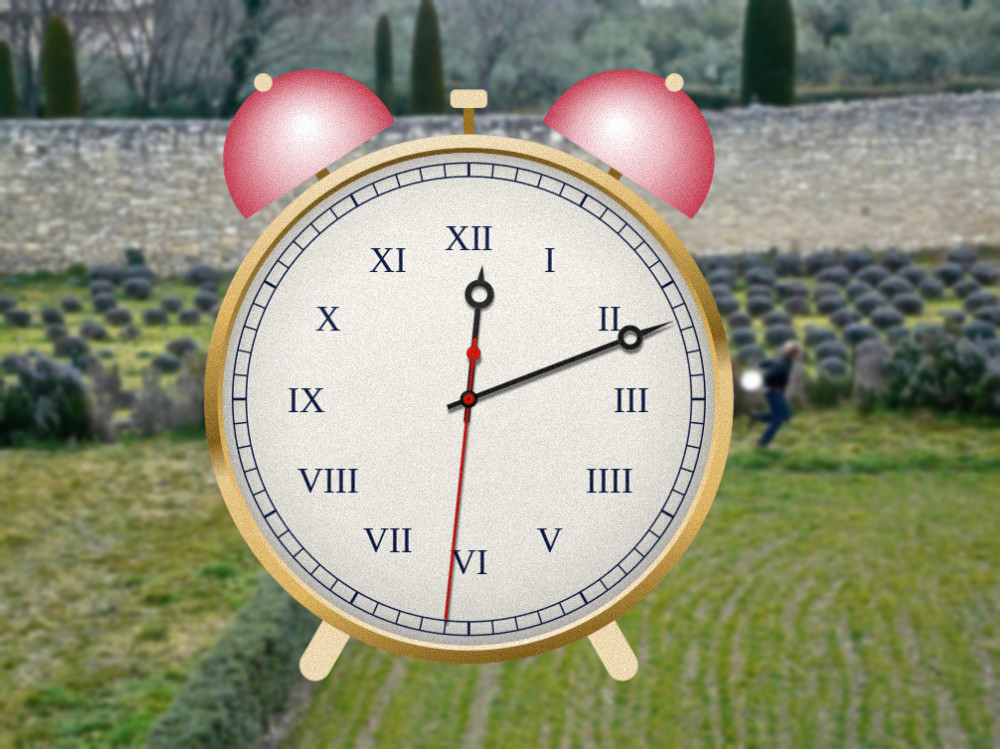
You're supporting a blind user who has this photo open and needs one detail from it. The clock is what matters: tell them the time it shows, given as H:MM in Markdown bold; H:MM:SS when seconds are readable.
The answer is **12:11:31**
